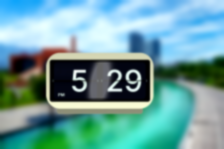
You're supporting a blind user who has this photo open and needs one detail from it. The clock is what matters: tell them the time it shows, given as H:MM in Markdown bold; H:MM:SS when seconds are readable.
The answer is **5:29**
